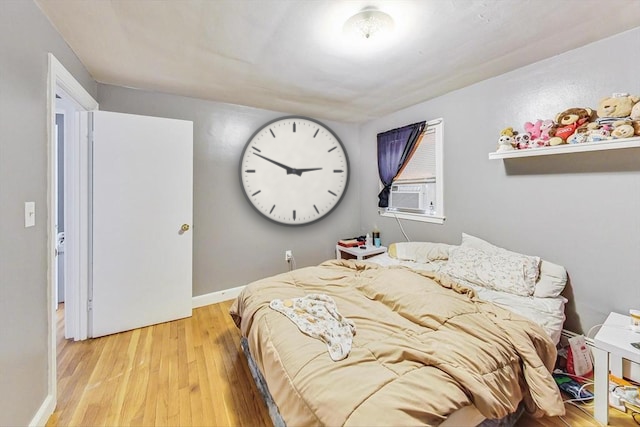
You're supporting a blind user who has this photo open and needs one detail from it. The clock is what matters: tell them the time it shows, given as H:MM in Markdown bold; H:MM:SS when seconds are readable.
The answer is **2:49**
